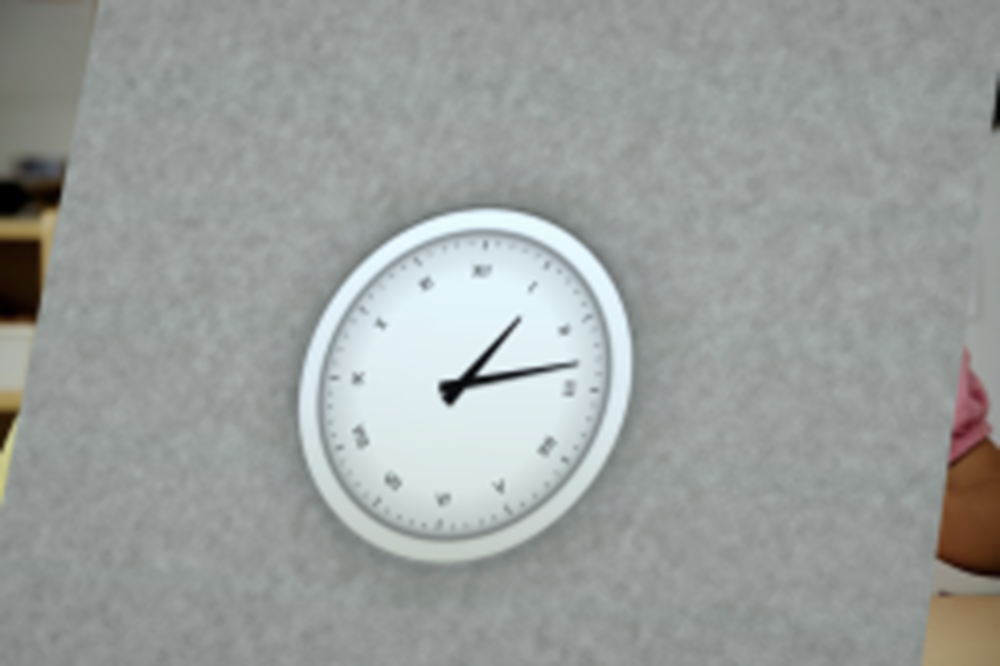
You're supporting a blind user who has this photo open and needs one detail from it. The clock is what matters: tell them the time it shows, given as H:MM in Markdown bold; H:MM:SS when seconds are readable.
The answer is **1:13**
